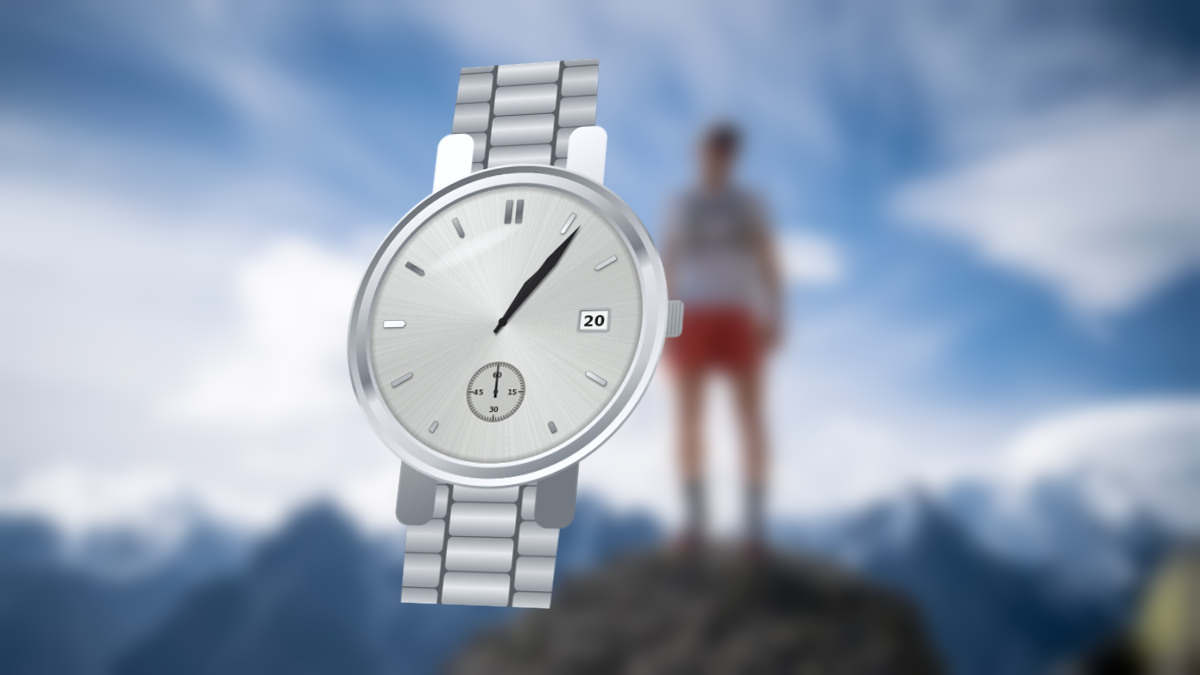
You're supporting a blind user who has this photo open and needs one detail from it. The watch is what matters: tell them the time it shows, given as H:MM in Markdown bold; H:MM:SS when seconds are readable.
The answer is **1:06**
